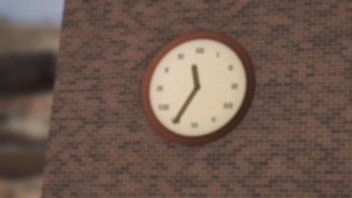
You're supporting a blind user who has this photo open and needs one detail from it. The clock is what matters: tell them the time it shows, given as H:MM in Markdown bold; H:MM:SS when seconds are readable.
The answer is **11:35**
